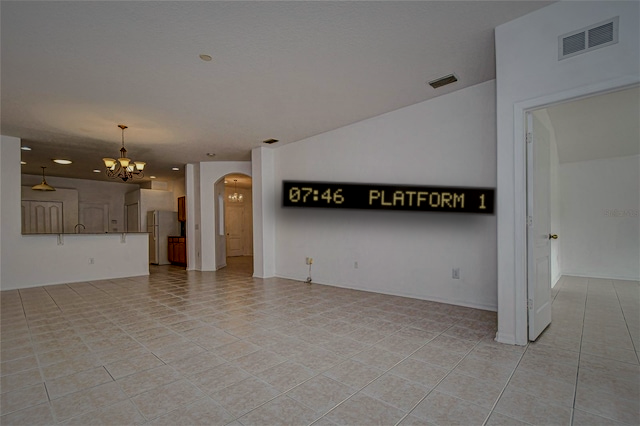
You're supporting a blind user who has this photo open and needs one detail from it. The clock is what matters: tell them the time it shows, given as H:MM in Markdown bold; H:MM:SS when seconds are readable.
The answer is **7:46**
